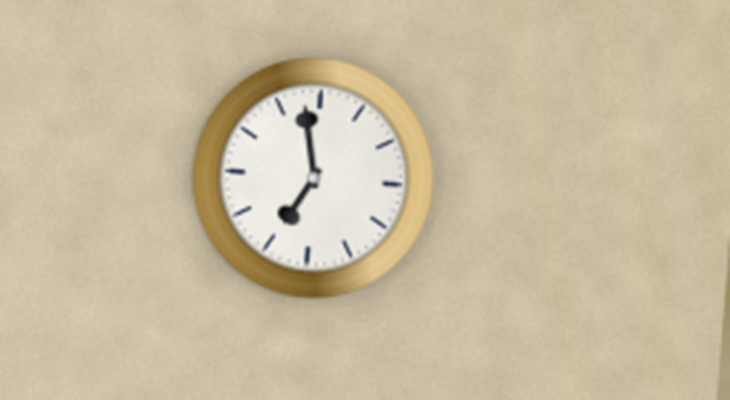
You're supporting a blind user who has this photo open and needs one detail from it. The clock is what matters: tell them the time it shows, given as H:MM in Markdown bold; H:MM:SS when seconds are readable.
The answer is **6:58**
